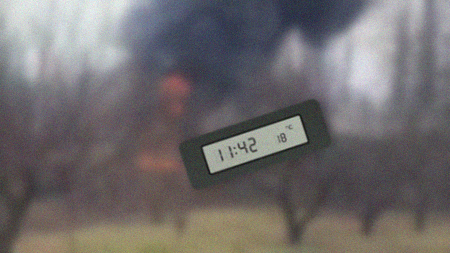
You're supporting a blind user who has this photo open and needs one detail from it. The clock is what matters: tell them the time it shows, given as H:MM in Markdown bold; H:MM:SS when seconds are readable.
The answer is **11:42**
